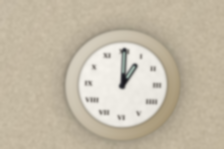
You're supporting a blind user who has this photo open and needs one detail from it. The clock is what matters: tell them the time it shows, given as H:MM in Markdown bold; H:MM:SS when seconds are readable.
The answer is **1:00**
